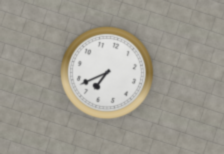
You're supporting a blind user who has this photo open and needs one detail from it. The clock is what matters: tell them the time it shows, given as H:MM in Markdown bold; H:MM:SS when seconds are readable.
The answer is **6:38**
